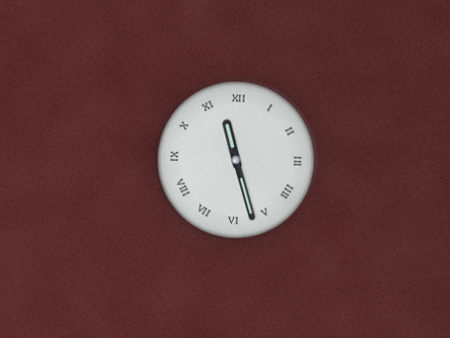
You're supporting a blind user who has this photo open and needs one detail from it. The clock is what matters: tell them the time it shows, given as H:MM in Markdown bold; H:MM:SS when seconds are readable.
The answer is **11:27**
